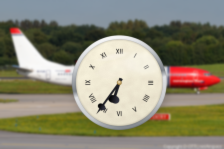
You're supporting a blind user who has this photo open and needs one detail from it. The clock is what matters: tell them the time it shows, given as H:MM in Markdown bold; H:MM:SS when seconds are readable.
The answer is **6:36**
